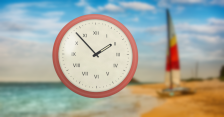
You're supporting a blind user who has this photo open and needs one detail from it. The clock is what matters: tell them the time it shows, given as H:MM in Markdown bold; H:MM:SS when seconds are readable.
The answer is **1:53**
